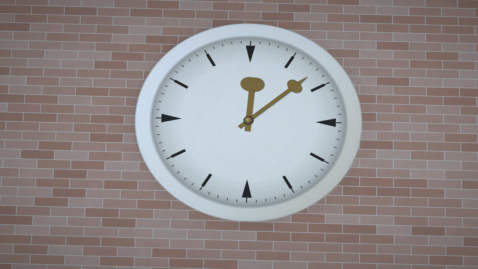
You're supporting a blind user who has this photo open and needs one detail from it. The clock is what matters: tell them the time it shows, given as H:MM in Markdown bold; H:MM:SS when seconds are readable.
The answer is **12:08**
